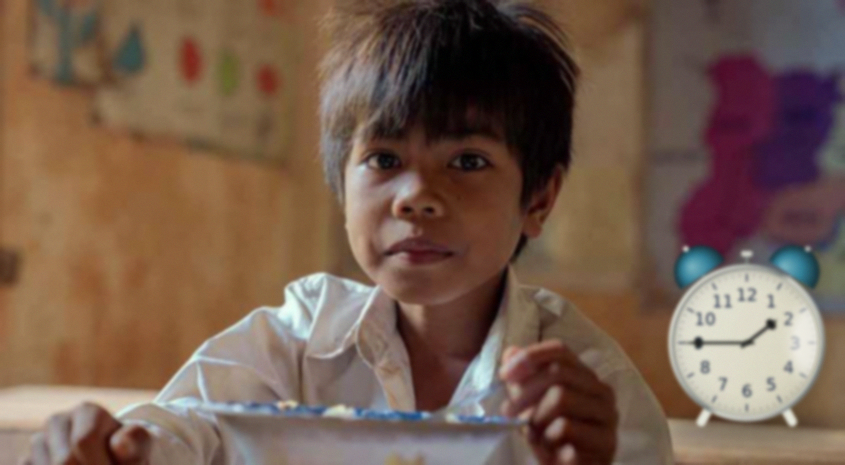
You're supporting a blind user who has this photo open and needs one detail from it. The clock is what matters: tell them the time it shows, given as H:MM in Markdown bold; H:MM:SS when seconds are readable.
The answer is **1:45**
